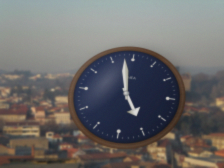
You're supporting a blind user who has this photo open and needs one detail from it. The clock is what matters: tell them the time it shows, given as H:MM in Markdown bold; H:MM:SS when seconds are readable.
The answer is **4:58**
